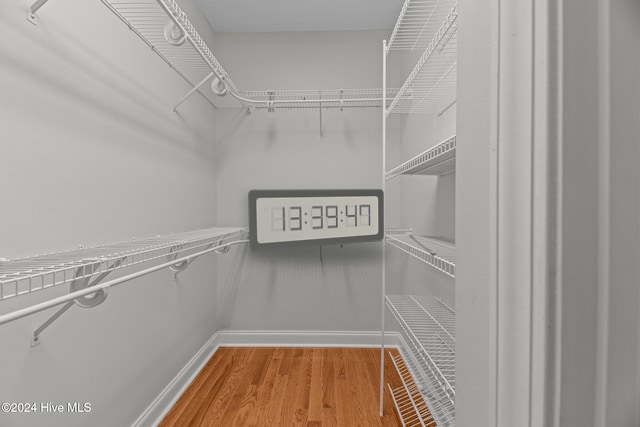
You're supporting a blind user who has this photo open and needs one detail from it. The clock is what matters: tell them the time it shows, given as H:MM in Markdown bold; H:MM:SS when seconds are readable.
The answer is **13:39:47**
